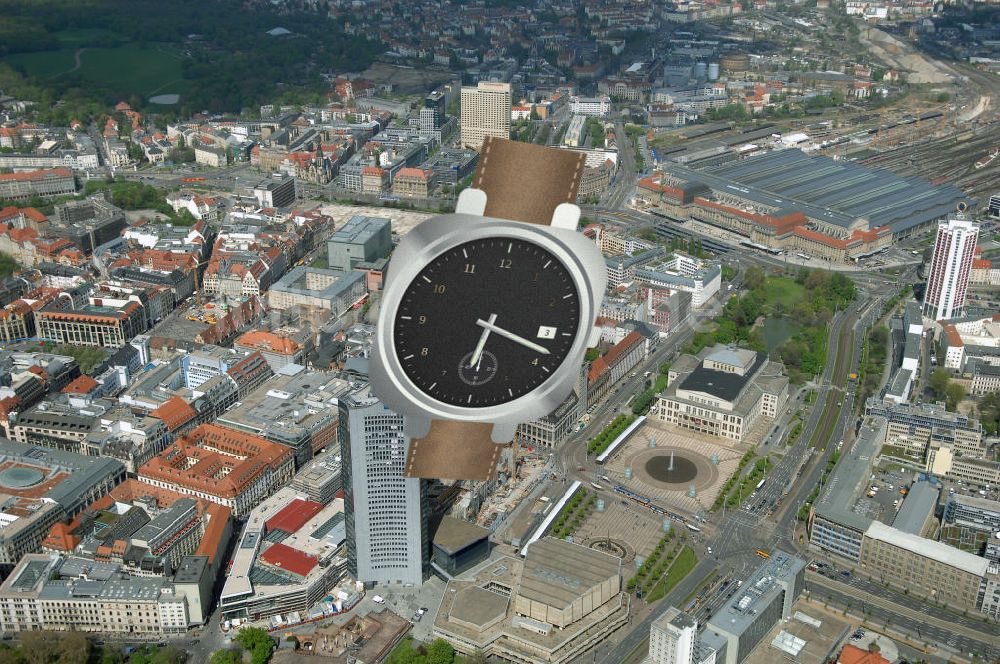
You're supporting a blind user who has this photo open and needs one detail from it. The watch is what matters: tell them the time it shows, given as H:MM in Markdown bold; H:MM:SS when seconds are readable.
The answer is **6:18**
